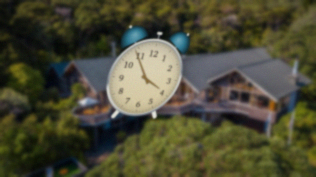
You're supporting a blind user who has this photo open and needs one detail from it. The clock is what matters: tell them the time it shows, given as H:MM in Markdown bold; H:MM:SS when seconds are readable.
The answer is **3:54**
